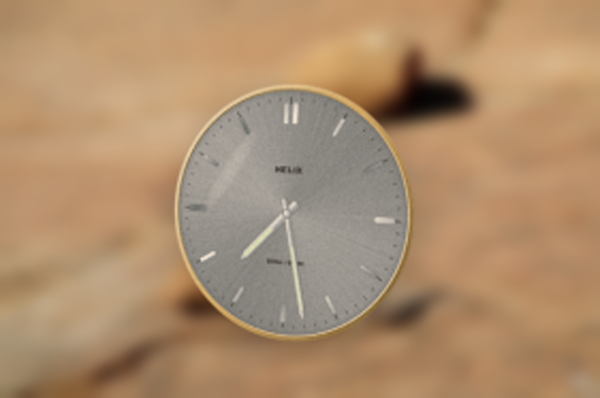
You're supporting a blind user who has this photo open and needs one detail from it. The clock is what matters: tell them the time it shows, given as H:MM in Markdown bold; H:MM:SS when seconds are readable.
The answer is **7:28**
